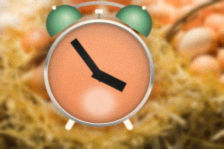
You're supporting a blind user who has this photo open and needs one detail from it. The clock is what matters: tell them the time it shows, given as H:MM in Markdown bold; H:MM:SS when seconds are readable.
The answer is **3:54**
